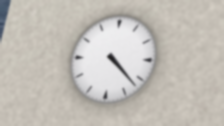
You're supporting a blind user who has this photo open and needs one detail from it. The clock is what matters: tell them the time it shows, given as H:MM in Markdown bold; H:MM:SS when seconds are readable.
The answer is **4:22**
